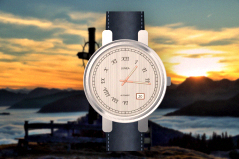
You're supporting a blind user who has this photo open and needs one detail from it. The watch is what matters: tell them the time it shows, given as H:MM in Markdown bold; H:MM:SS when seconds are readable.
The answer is **1:16**
